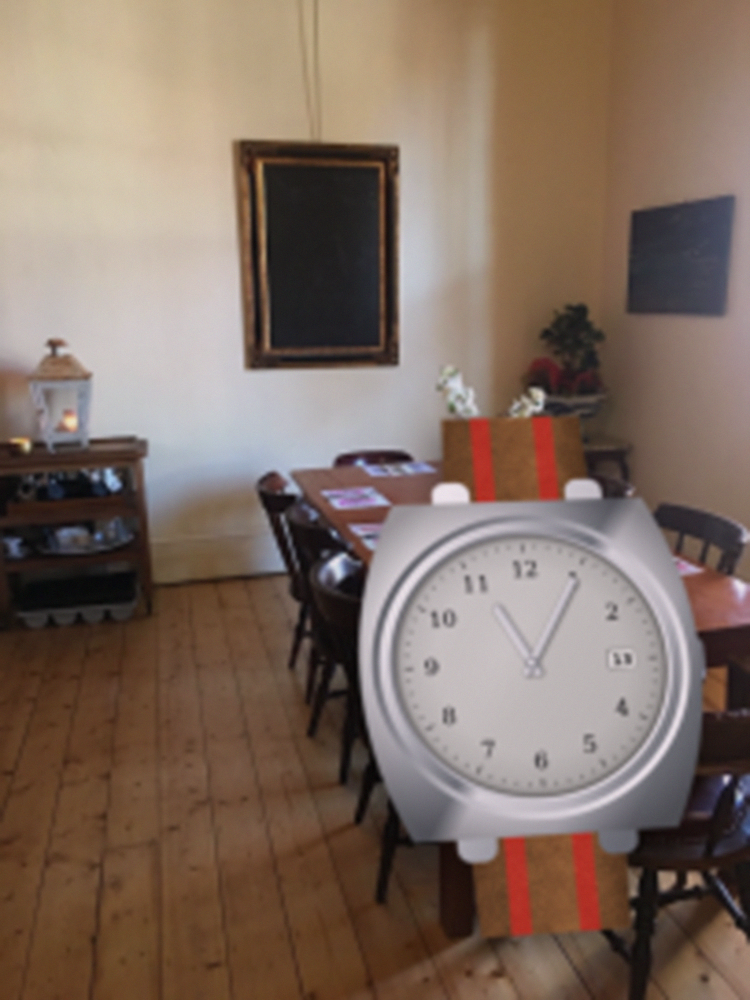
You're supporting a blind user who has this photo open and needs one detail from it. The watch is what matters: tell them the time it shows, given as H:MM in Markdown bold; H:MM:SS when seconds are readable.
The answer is **11:05**
